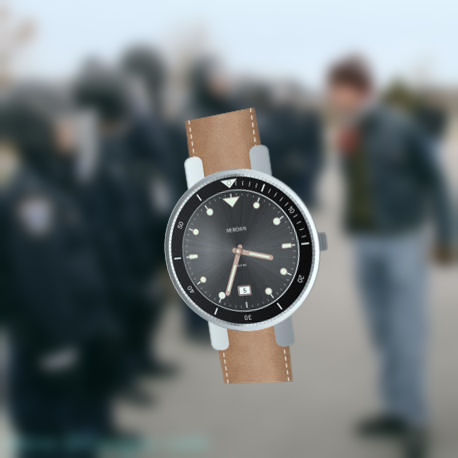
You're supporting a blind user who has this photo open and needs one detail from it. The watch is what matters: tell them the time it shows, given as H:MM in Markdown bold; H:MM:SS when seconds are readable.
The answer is **3:34**
